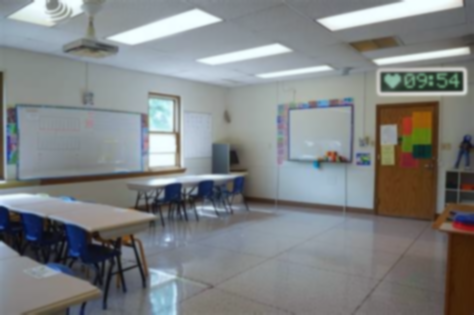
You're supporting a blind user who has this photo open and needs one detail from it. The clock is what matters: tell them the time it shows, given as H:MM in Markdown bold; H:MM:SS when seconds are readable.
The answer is **9:54**
